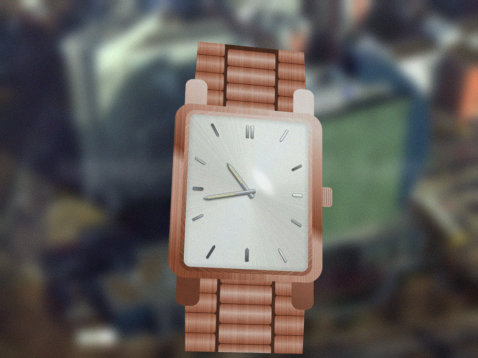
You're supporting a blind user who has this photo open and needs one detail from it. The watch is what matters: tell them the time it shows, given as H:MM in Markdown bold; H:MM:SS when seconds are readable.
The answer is **10:43**
